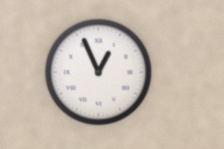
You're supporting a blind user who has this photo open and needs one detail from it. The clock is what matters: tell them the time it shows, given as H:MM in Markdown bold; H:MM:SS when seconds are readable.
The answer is **12:56**
